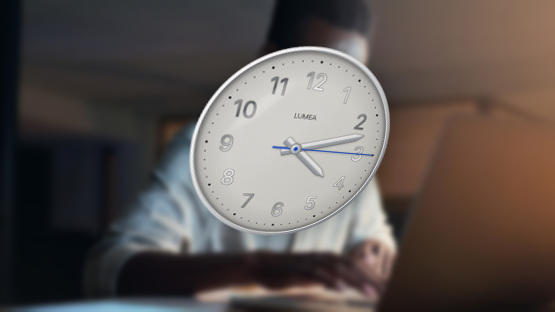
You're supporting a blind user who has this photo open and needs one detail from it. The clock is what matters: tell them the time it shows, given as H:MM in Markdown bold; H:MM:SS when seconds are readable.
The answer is **4:12:15**
